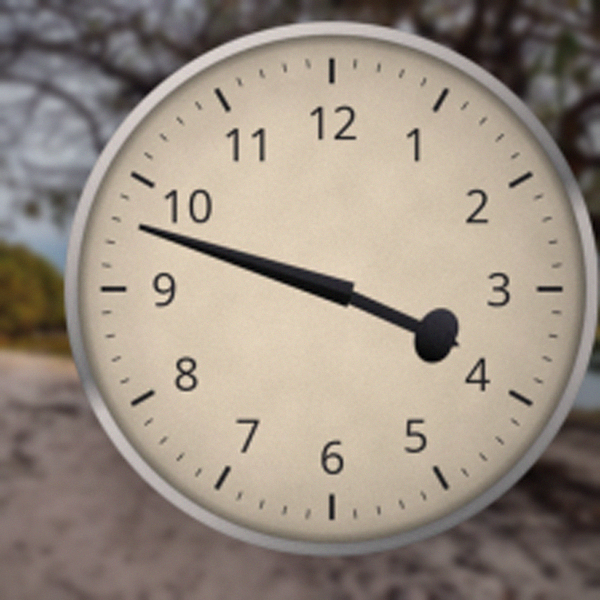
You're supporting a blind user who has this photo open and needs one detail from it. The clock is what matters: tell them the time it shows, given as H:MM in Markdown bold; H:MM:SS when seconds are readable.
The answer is **3:48**
